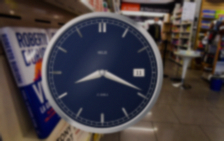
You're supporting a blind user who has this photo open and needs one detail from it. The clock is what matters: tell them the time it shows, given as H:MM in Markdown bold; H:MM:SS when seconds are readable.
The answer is **8:19**
